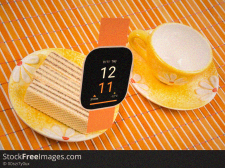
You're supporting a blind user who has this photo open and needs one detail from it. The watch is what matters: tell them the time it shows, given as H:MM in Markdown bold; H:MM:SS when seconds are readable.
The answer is **12:11**
